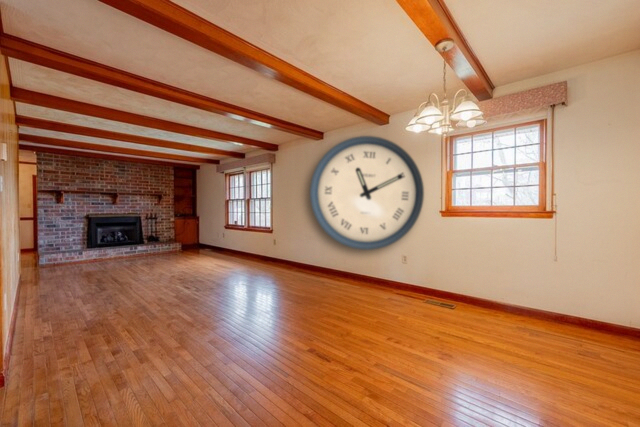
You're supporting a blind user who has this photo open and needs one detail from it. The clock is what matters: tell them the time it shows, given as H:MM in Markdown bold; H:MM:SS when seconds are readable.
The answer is **11:10**
